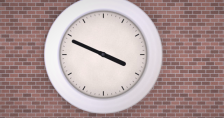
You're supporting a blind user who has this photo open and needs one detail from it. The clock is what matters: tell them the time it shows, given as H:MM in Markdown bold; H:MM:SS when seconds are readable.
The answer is **3:49**
